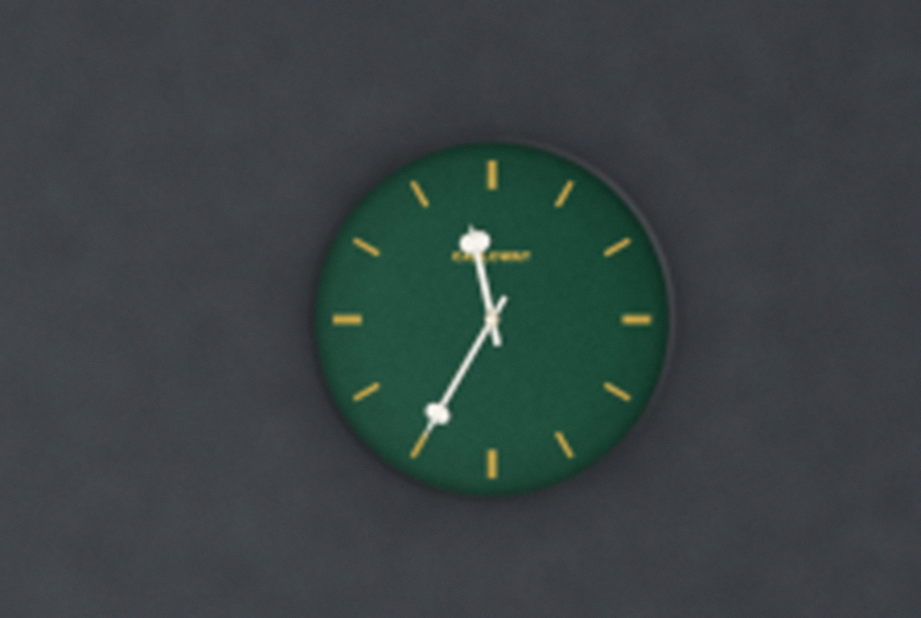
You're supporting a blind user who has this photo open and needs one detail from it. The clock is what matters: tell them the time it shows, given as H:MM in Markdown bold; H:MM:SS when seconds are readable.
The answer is **11:35**
